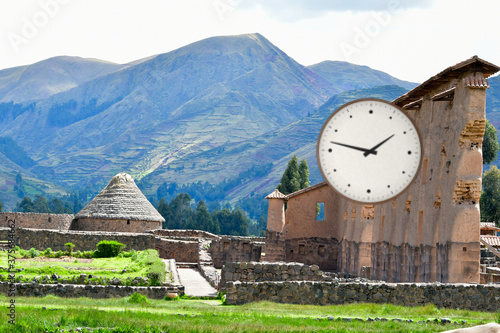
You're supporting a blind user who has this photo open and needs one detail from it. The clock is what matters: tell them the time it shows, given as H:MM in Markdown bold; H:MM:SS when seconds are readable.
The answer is **1:47**
